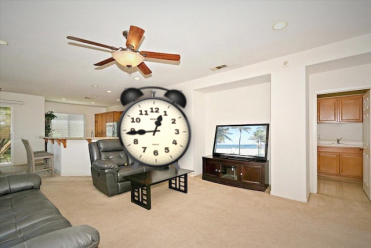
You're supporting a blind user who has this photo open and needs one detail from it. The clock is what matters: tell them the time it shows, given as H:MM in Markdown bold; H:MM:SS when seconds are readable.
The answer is **12:44**
